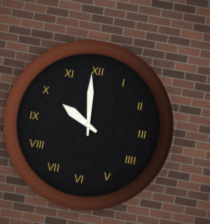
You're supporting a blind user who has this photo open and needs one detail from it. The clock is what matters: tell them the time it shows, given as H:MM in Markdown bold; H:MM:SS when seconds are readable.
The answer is **9:59**
